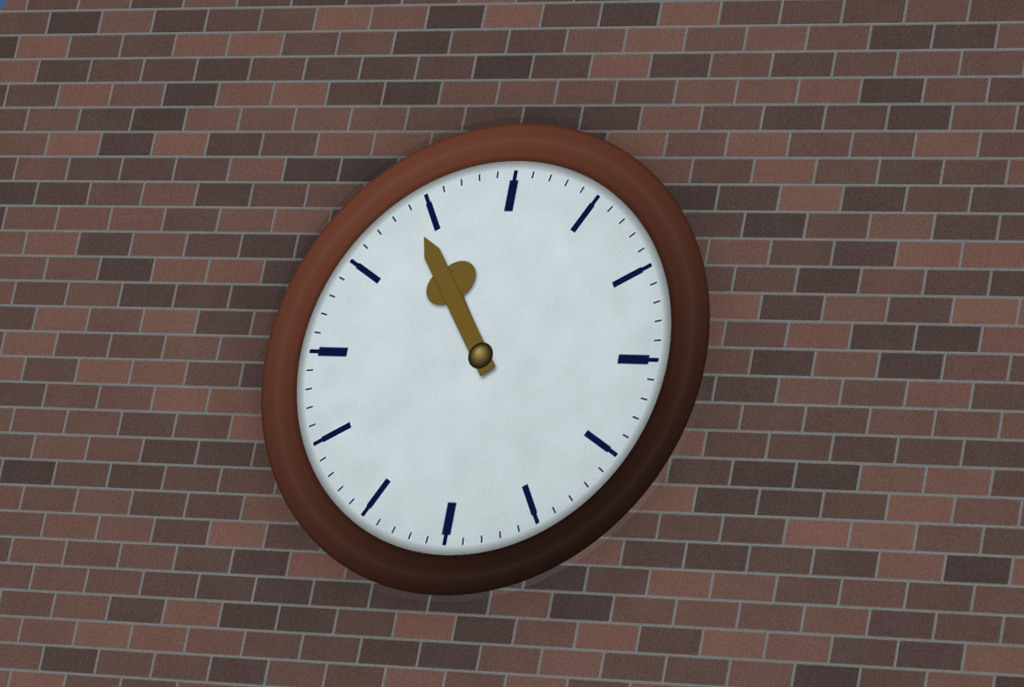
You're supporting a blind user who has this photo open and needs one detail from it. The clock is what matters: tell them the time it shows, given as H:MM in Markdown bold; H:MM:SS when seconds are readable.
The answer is **10:54**
